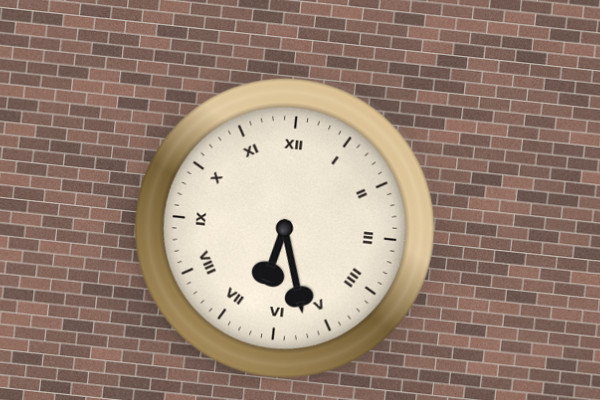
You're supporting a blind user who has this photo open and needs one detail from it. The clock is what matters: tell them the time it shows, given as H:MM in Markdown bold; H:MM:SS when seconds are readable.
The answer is **6:27**
